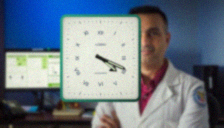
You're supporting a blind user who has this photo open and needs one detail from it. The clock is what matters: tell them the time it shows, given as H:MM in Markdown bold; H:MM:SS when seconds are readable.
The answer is **4:19**
